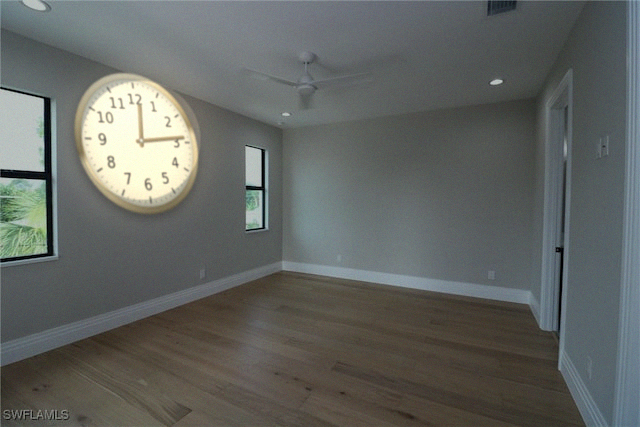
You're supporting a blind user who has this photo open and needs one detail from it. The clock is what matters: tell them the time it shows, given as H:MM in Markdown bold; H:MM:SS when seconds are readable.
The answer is **12:14**
